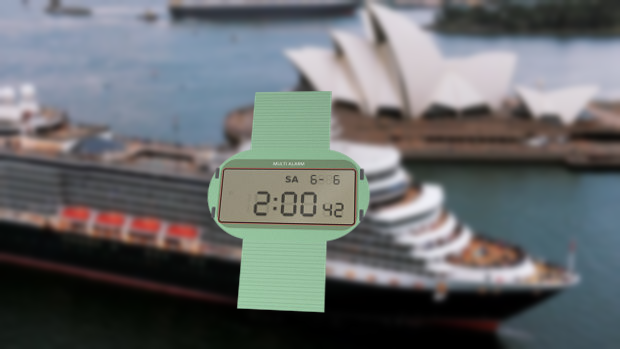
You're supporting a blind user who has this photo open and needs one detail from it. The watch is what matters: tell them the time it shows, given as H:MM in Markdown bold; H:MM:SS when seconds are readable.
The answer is **2:00:42**
